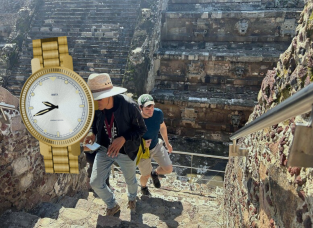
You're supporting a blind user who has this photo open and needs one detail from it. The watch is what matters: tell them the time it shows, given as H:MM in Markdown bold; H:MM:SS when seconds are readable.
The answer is **9:42**
